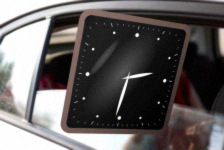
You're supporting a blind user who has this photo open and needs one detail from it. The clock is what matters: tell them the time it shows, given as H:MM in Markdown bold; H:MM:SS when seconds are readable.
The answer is **2:31**
